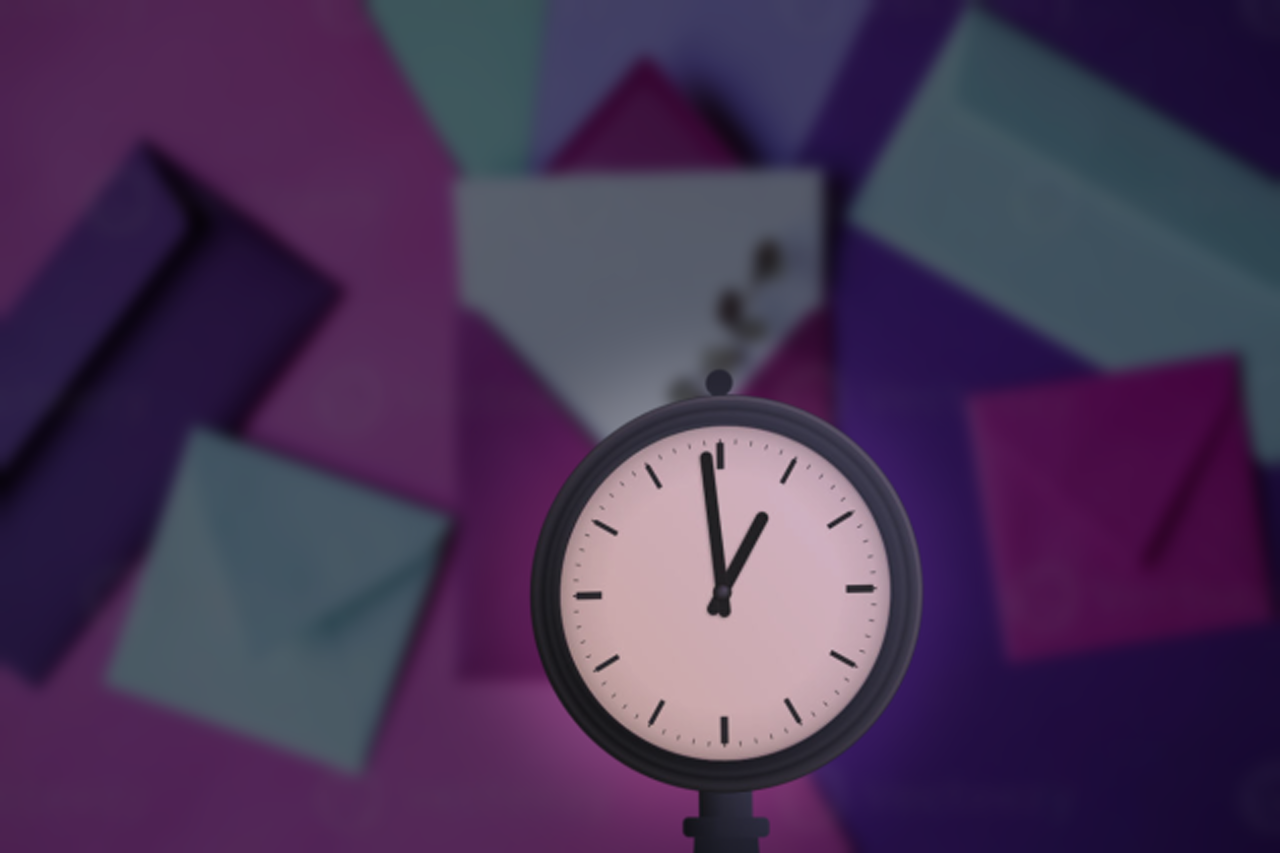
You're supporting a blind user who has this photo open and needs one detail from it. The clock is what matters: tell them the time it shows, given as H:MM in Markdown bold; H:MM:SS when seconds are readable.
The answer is **12:59**
